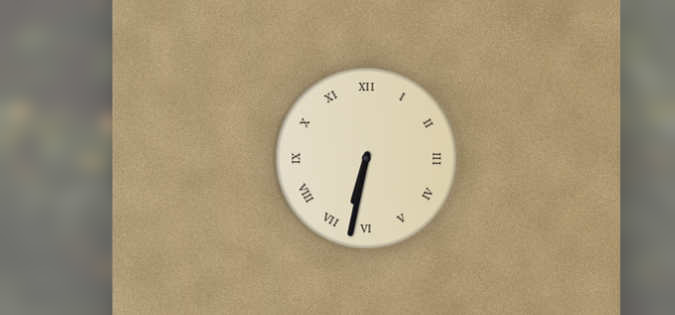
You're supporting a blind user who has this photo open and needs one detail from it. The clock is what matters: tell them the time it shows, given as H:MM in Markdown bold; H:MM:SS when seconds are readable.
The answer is **6:32**
